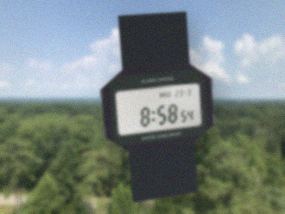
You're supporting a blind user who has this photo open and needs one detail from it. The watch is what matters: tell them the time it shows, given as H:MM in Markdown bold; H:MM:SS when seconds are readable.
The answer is **8:58:54**
